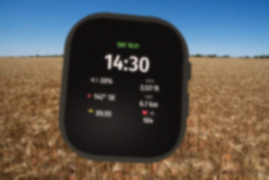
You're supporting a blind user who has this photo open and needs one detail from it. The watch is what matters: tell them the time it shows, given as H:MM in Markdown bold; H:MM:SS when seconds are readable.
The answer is **14:30**
